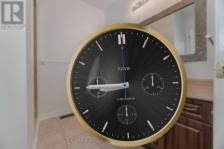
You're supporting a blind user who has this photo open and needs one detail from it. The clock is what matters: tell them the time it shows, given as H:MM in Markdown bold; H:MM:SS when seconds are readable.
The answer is **8:45**
